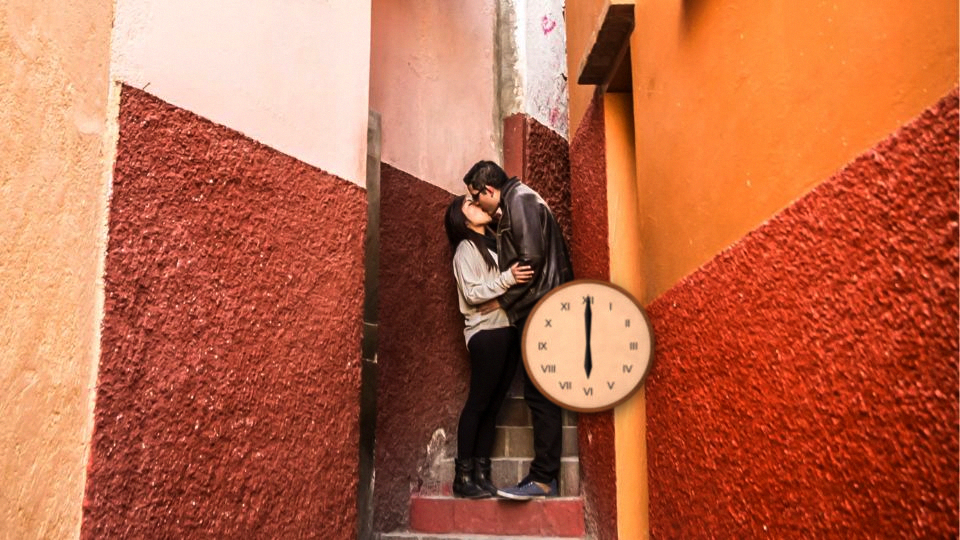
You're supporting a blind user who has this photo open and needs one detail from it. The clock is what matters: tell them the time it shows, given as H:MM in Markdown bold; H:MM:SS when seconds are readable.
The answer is **6:00**
